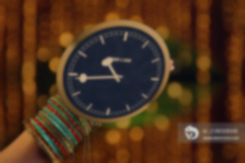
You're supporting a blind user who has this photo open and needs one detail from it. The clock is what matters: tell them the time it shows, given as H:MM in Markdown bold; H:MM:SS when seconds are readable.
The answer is **10:44**
